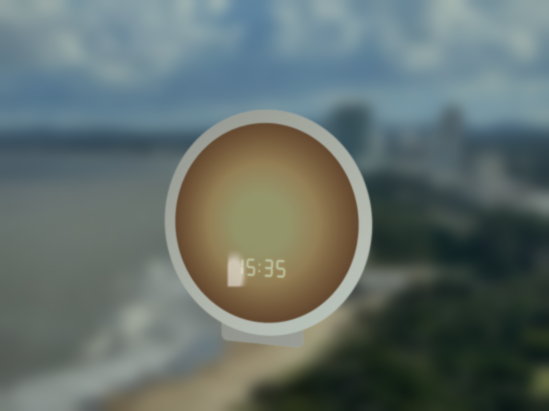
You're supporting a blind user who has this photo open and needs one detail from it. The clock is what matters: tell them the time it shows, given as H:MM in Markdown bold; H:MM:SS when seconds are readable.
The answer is **15:35**
